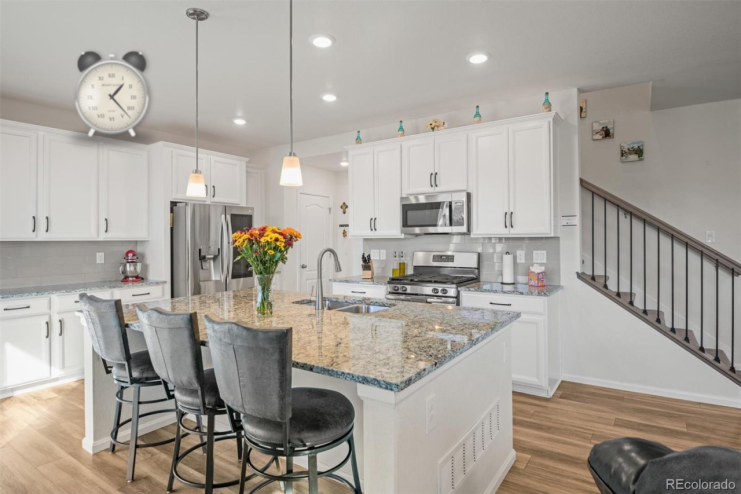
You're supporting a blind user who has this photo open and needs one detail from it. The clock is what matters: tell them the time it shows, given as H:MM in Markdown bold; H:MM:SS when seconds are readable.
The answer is **1:23**
